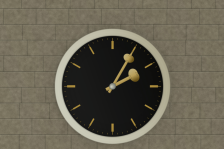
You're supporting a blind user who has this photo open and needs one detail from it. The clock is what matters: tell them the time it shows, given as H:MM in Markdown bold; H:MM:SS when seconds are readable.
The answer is **2:05**
